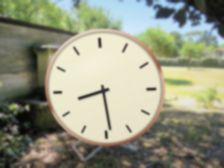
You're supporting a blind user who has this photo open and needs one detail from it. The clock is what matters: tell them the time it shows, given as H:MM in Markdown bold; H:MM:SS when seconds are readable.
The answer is **8:29**
